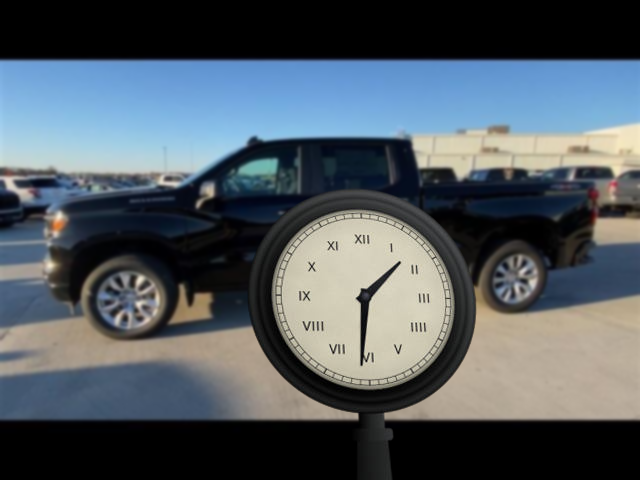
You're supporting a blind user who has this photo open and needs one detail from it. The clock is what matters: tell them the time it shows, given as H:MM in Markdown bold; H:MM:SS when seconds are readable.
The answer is **1:31**
